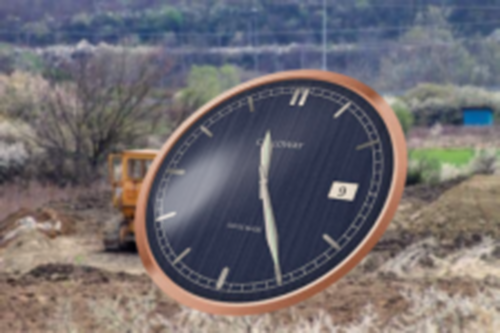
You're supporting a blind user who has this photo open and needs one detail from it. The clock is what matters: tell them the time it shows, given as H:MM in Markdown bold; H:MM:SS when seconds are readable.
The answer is **11:25**
